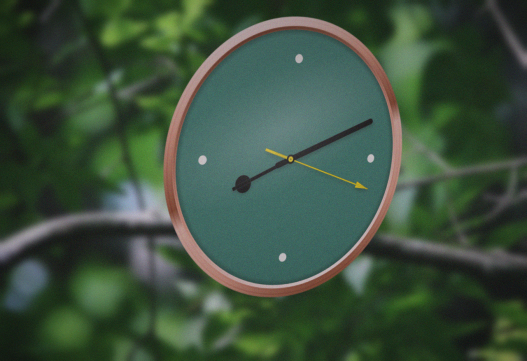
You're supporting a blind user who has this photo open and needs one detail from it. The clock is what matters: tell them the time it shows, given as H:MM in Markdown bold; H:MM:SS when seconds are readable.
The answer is **8:11:18**
